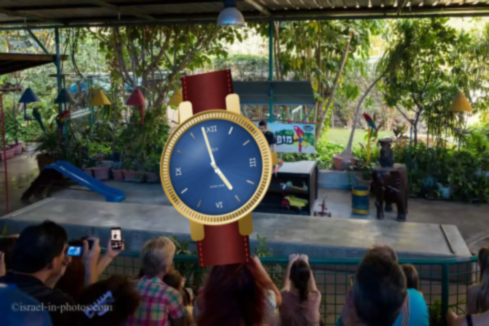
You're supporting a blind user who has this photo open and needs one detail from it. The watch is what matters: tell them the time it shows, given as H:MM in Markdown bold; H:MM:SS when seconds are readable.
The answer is **4:58**
